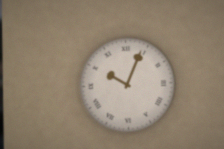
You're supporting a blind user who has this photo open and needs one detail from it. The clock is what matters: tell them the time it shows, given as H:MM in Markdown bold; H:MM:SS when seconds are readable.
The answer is **10:04**
